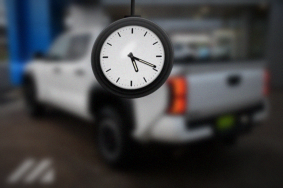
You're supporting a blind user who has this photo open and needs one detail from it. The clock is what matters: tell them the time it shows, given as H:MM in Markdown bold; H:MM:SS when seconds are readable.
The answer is **5:19**
